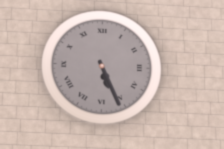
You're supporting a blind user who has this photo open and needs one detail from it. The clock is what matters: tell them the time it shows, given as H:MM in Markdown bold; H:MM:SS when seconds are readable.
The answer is **5:26**
